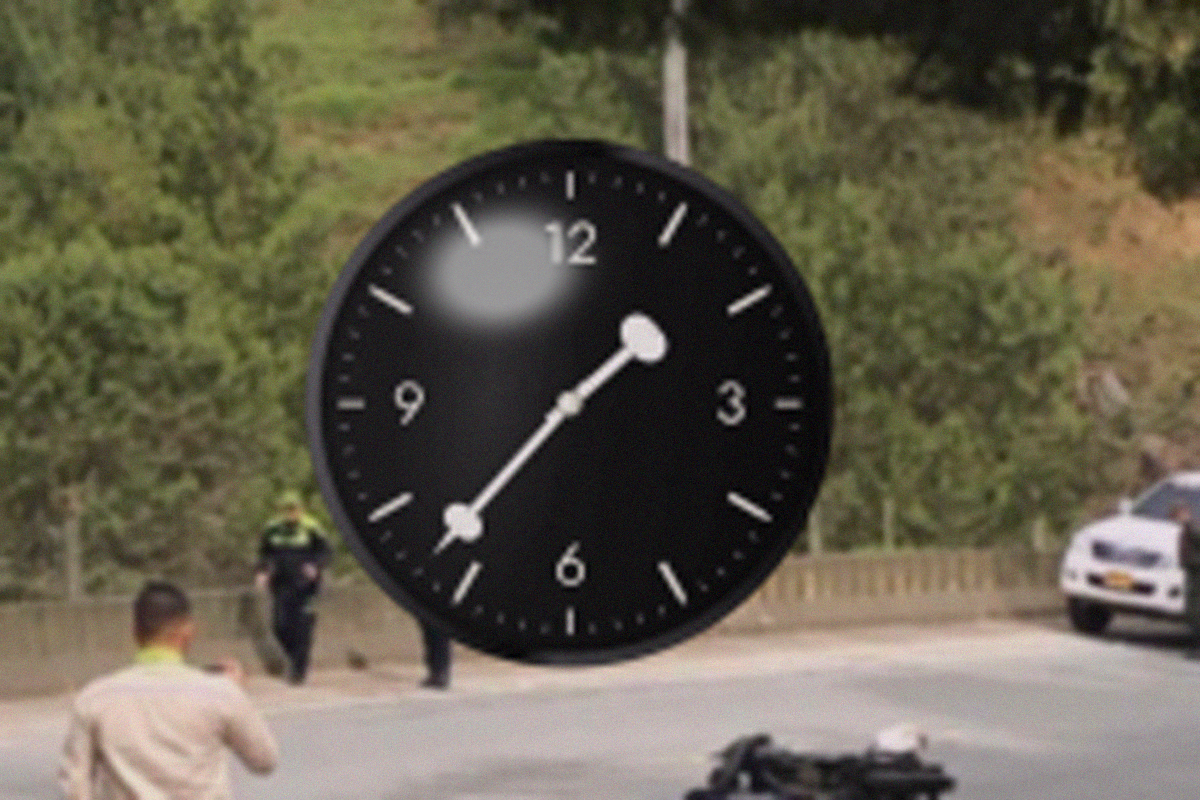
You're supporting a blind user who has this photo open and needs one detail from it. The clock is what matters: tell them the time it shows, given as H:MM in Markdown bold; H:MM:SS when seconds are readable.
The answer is **1:37**
